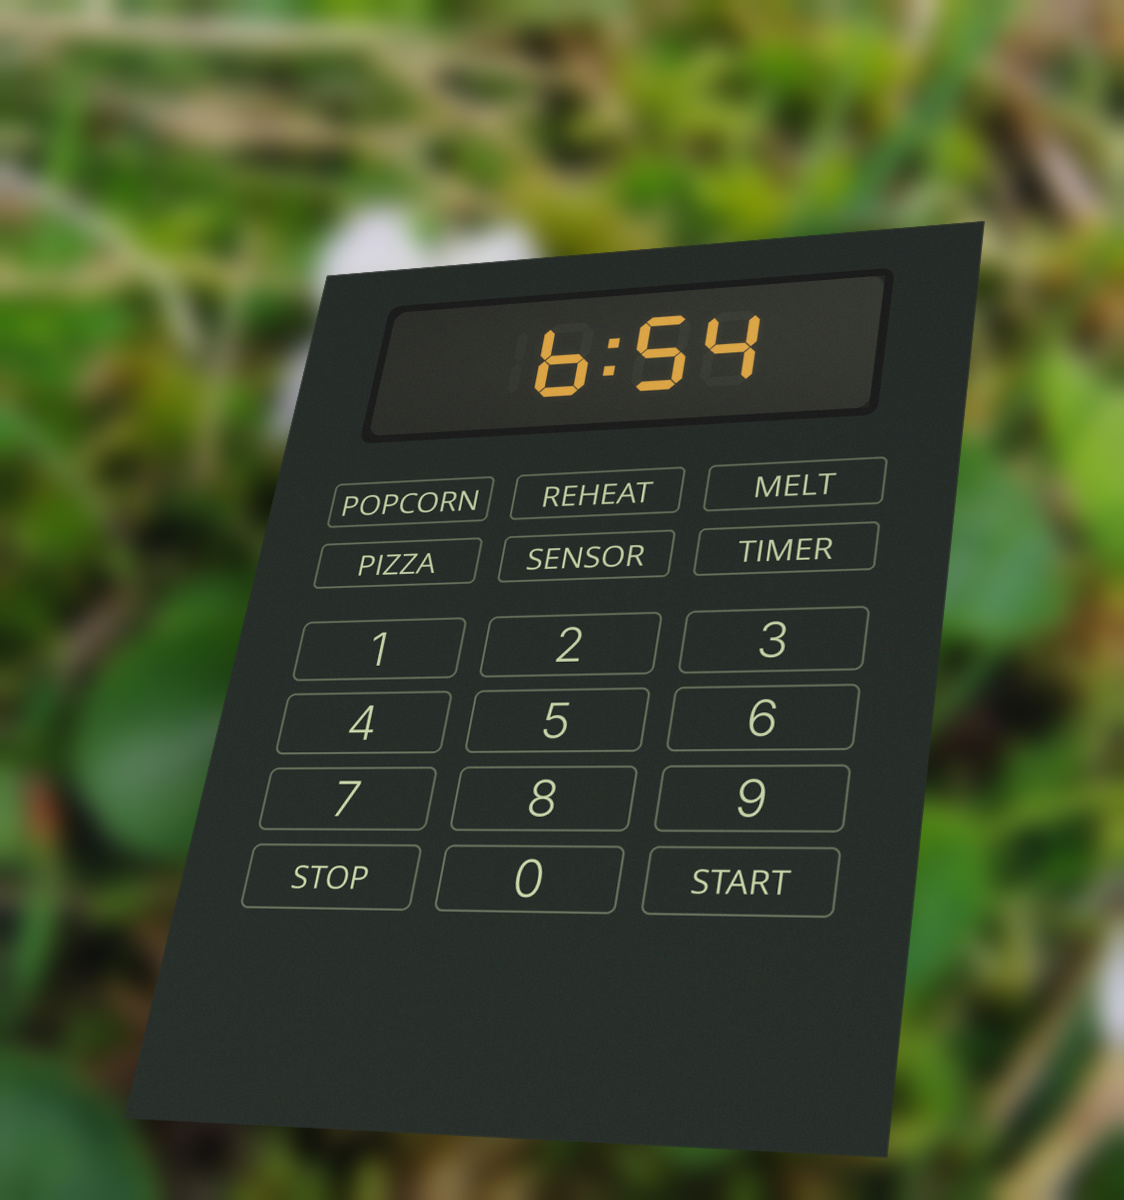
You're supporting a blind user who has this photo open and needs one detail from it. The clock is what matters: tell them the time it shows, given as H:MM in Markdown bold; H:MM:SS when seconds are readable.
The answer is **6:54**
